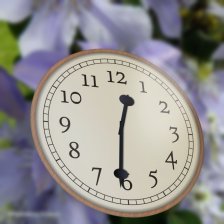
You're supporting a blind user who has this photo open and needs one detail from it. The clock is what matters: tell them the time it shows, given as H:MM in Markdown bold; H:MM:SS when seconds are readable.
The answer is **12:31**
